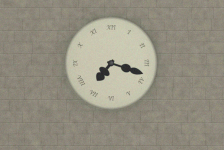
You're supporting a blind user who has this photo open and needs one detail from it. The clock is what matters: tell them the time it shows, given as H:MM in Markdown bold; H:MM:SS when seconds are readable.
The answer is **7:18**
